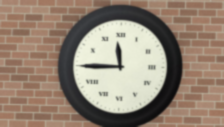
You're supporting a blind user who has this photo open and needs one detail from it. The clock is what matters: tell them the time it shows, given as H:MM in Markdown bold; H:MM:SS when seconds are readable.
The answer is **11:45**
